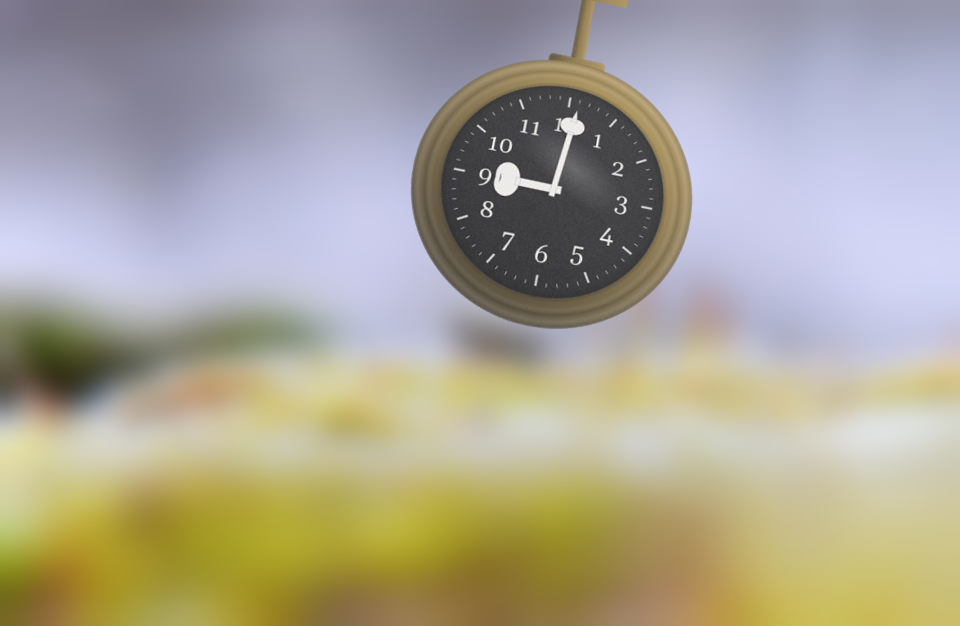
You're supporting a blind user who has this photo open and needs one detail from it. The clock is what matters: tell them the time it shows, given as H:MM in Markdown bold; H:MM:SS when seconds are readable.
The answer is **9:01**
